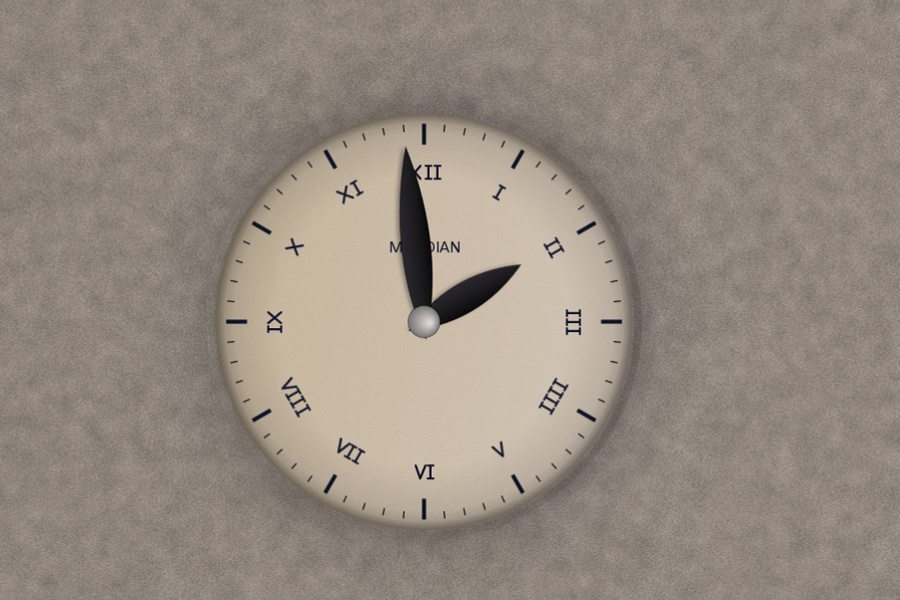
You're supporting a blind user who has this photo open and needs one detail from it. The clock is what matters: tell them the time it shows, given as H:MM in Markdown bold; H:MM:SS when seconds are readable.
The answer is **1:59**
